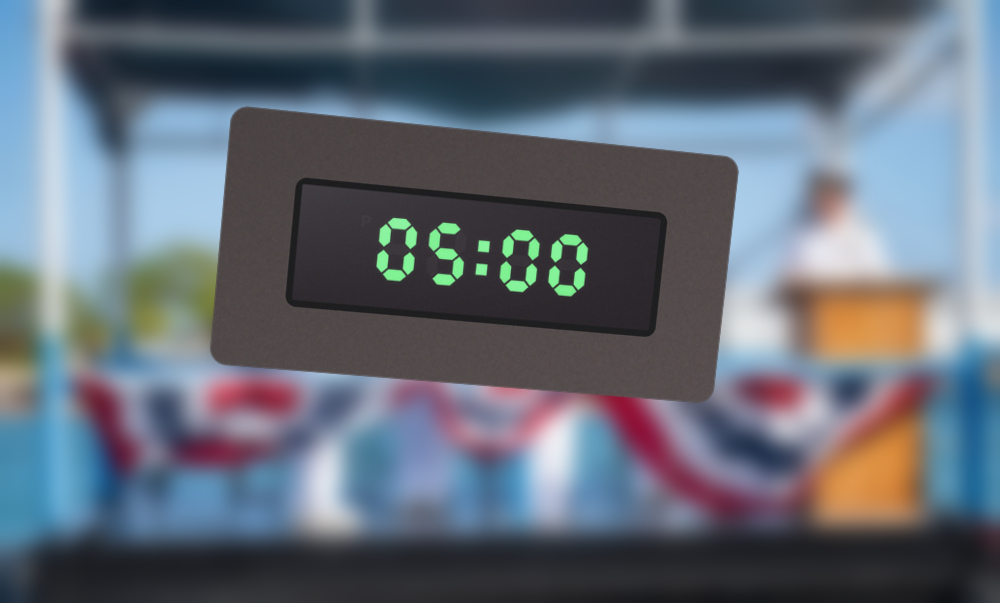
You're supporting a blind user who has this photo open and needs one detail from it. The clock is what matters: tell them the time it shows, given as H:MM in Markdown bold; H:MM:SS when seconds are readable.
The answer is **5:00**
